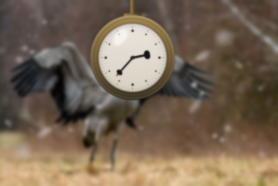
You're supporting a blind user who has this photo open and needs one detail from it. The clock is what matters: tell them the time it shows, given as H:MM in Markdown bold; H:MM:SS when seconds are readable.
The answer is **2:37**
